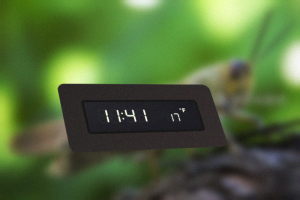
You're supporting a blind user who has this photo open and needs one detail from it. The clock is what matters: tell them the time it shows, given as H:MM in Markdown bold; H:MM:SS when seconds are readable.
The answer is **11:41**
